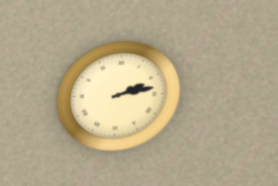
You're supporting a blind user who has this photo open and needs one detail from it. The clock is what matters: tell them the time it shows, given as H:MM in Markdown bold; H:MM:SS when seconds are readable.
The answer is **2:13**
